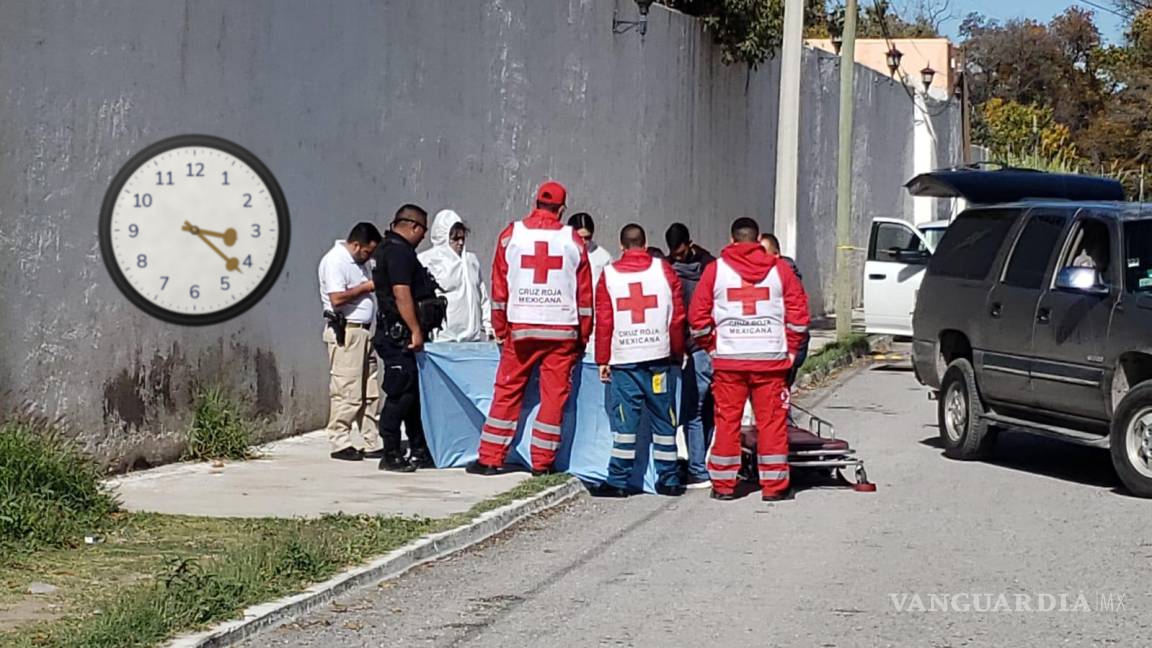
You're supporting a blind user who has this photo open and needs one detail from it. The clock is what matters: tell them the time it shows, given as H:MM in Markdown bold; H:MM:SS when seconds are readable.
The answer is **3:22**
